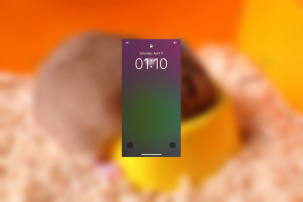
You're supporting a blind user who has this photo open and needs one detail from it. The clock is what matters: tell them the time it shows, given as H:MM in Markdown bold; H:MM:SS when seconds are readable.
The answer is **1:10**
